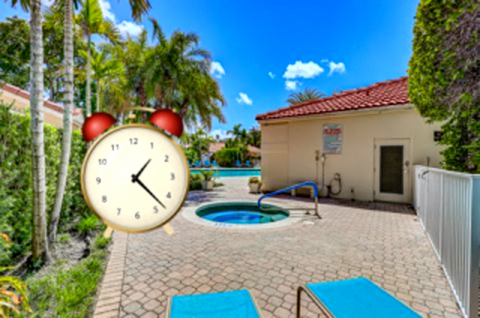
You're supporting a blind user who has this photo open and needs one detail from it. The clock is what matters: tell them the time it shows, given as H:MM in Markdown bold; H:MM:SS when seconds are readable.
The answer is **1:23**
